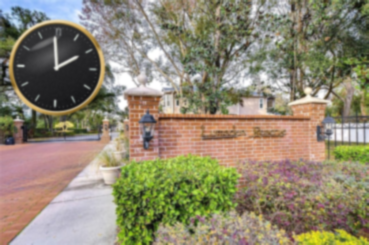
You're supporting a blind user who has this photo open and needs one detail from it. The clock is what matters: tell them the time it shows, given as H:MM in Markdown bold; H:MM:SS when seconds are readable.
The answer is **1:59**
